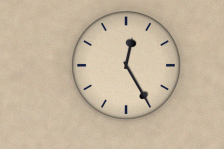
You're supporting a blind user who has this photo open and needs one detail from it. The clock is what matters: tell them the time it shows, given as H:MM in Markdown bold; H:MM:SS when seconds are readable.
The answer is **12:25**
